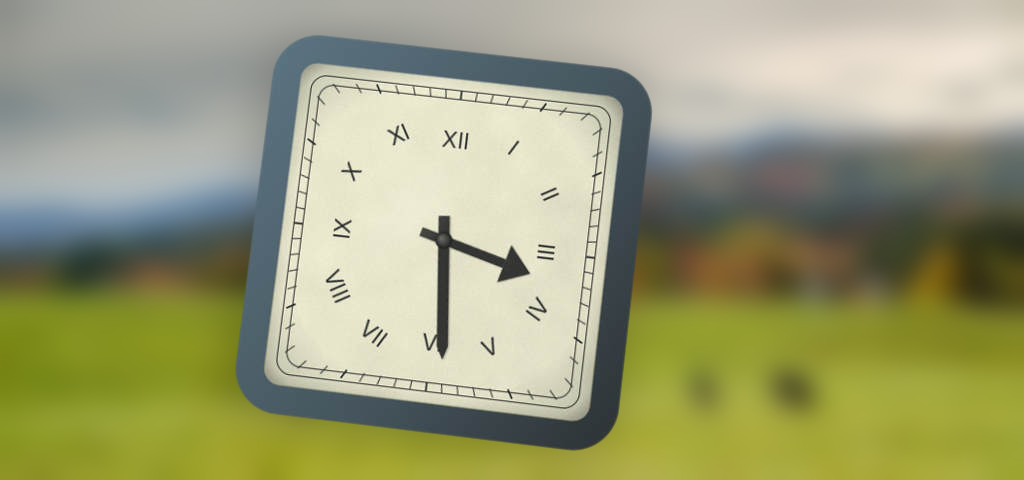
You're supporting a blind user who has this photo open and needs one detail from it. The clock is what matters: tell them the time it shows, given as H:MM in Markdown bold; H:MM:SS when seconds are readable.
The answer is **3:29**
